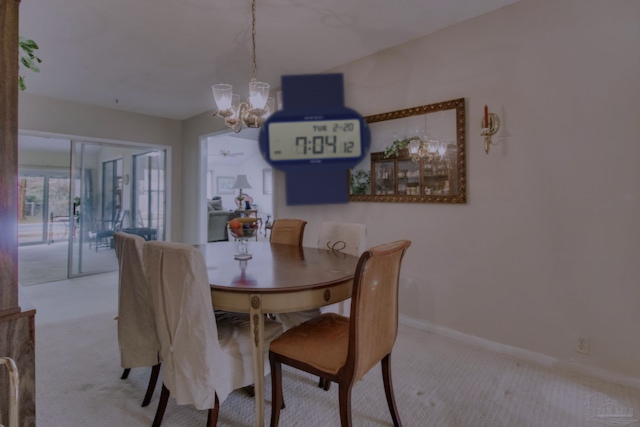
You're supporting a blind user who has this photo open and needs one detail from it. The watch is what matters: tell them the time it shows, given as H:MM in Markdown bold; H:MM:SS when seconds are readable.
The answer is **7:04:12**
